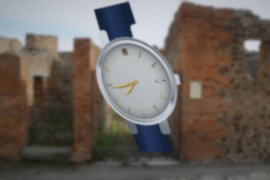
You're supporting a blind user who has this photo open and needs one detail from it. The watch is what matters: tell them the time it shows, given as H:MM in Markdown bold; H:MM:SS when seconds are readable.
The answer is **7:44**
